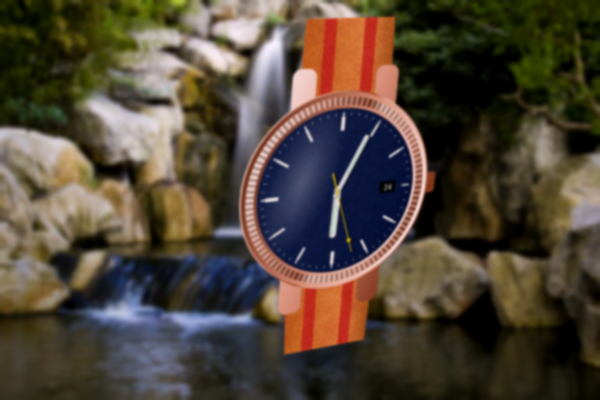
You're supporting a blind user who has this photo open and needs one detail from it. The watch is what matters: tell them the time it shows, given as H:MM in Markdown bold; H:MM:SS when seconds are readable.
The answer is **6:04:27**
